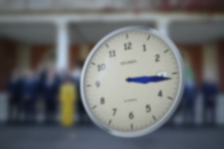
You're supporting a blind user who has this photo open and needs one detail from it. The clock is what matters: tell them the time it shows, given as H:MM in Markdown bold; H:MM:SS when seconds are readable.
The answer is **3:16**
